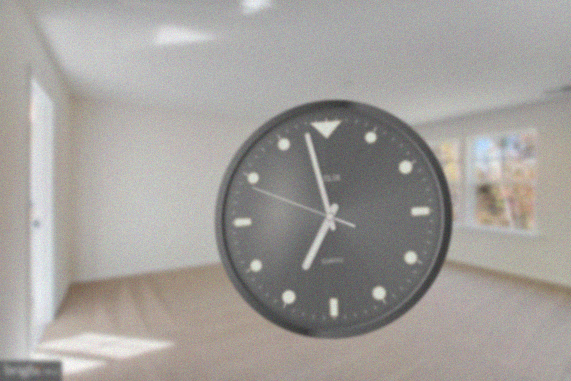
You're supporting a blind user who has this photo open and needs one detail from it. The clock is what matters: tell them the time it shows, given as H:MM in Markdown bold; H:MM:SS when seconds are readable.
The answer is **6:57:49**
